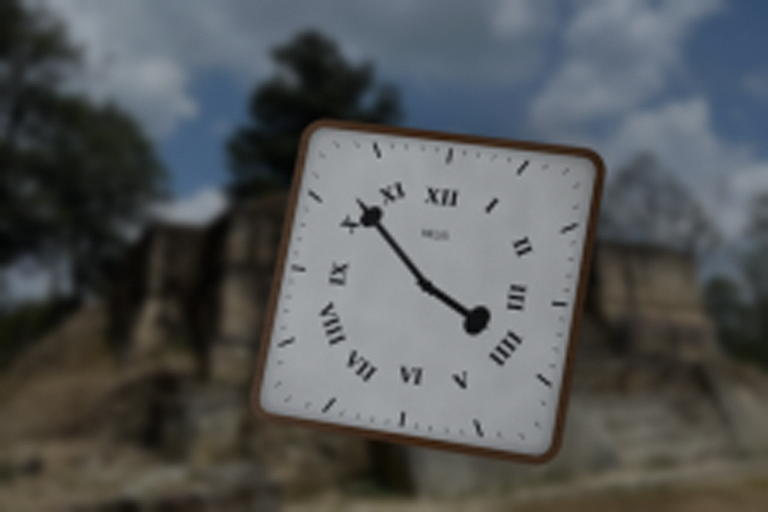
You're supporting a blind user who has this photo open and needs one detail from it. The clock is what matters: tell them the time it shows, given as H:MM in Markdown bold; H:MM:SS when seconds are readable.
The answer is **3:52**
